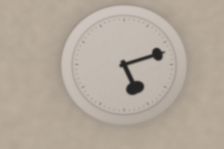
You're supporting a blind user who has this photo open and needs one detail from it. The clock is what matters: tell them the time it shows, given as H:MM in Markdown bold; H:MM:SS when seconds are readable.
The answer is **5:12**
